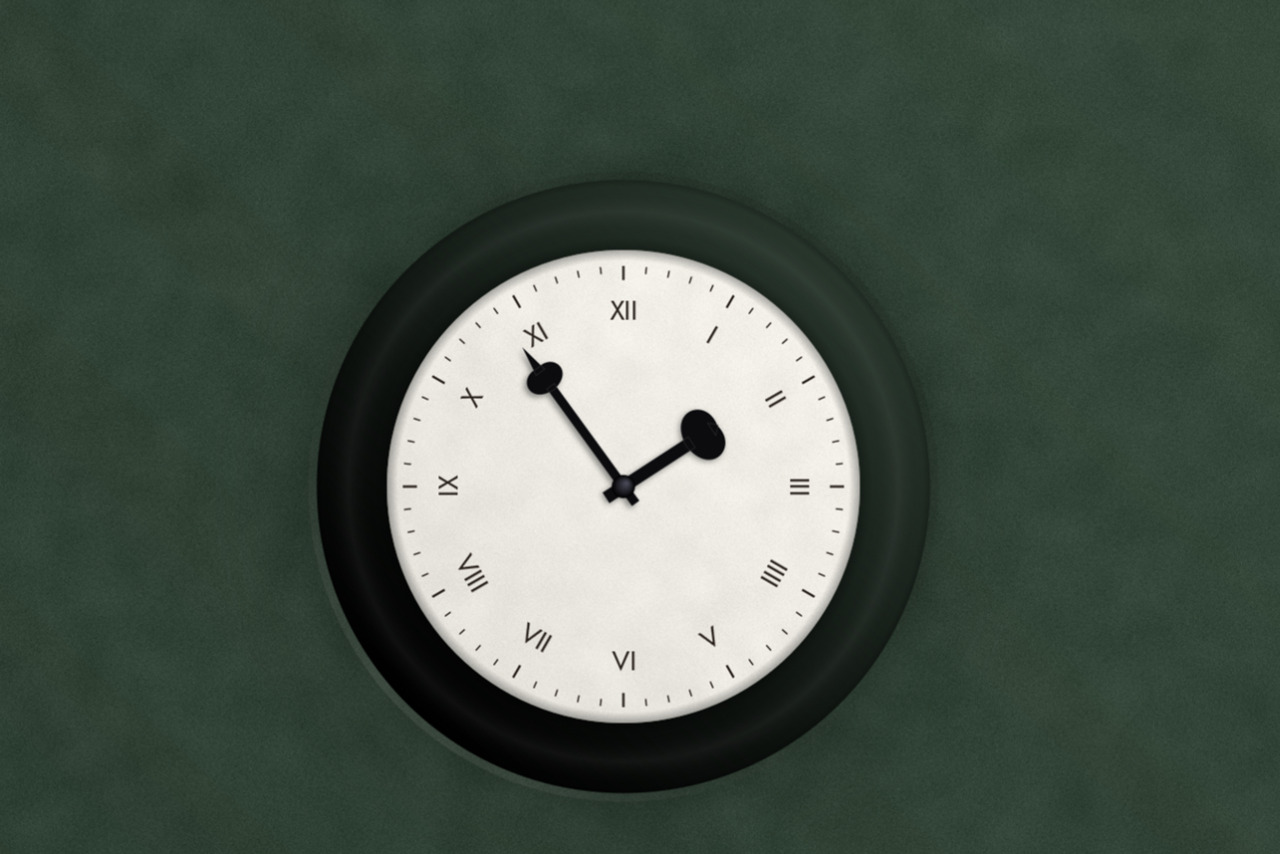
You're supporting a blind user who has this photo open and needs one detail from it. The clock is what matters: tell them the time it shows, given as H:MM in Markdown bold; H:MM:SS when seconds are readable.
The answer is **1:54**
